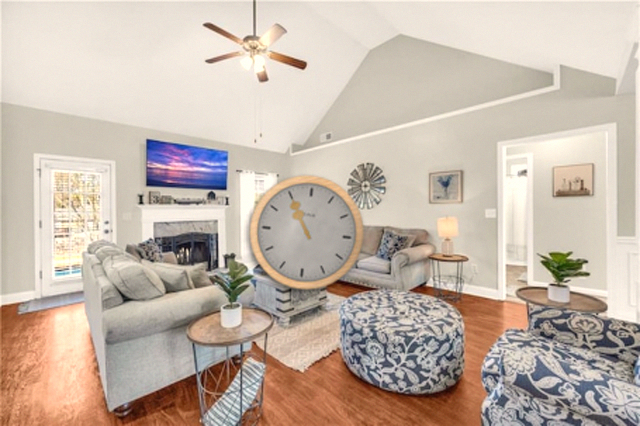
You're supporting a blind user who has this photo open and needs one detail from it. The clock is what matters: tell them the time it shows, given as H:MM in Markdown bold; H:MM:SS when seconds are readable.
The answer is **10:55**
